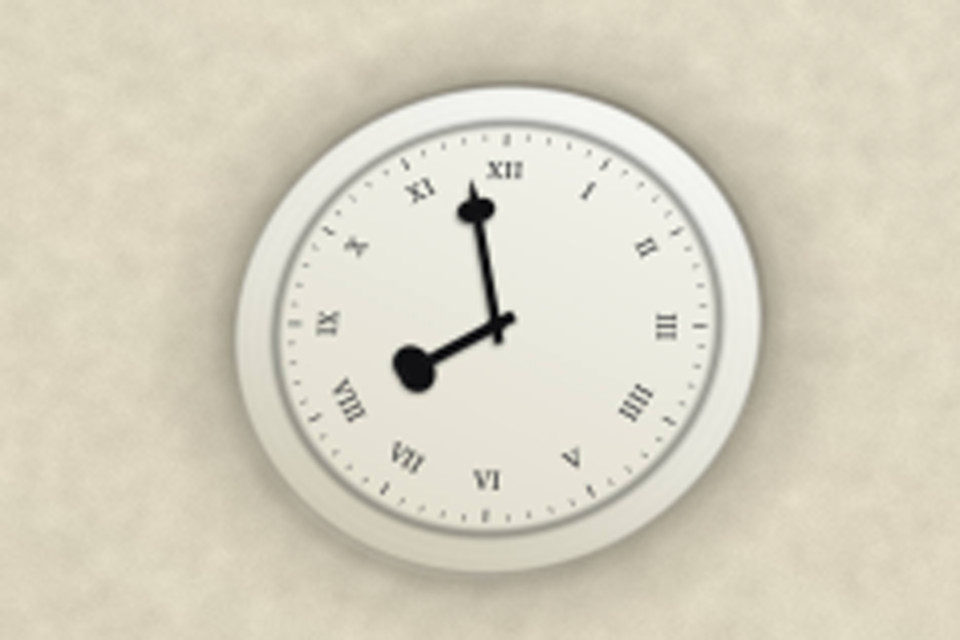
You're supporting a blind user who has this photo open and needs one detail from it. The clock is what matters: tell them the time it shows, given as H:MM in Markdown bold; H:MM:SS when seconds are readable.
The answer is **7:58**
